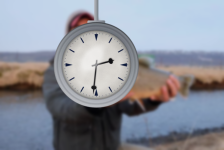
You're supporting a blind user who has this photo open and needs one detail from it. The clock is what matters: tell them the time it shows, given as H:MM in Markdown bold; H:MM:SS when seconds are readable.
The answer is **2:31**
